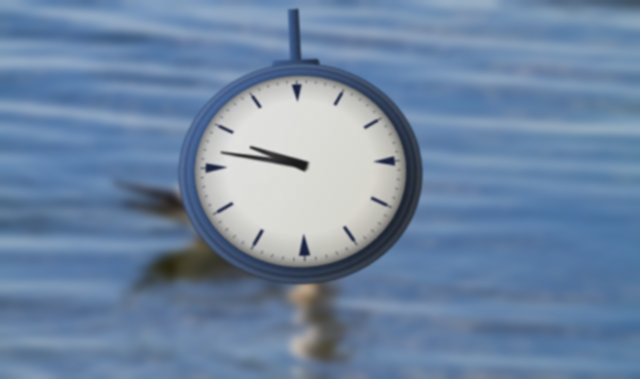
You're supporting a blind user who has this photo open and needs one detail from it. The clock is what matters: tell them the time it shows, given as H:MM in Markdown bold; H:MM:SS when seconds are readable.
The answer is **9:47**
